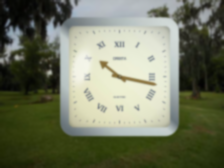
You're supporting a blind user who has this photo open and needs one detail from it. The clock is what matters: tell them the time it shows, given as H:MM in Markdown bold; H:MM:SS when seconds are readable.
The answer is **10:17**
